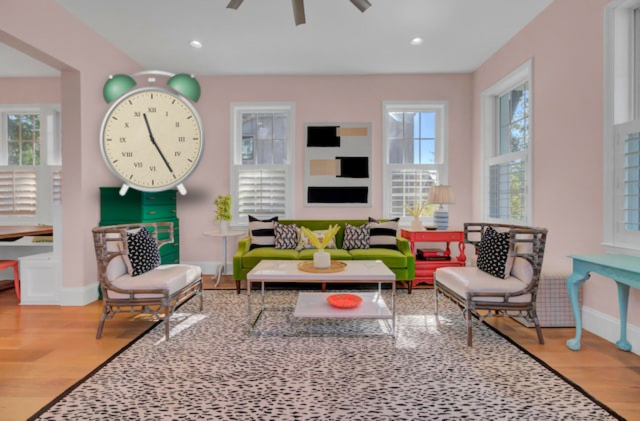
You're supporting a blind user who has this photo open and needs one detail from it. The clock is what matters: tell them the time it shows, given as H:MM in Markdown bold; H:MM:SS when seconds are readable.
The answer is **11:25**
